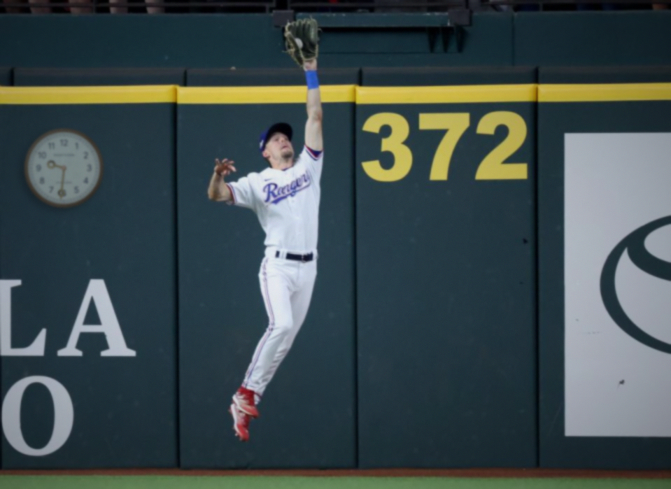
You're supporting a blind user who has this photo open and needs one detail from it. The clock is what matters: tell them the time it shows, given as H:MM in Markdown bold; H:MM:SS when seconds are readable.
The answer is **9:31**
